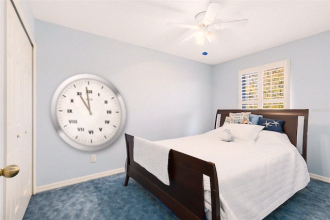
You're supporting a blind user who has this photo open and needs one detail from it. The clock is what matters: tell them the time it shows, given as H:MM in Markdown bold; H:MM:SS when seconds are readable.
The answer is **10:59**
